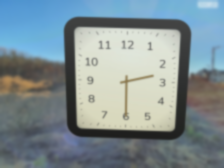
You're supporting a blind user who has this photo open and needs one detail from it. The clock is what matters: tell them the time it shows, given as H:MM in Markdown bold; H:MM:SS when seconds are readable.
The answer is **2:30**
